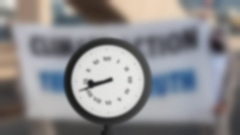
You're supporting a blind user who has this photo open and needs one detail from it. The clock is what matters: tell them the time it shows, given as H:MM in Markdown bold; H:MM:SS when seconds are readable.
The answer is **8:42**
